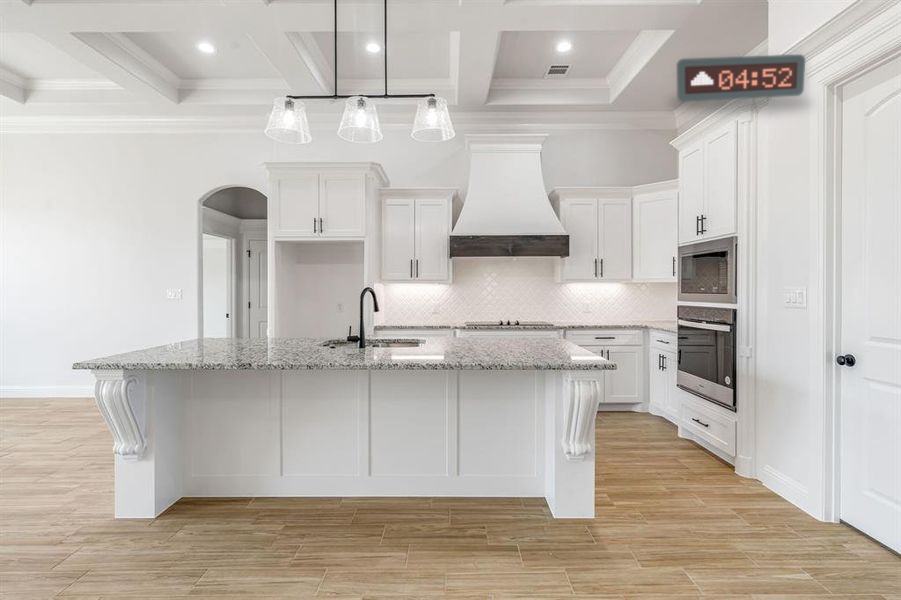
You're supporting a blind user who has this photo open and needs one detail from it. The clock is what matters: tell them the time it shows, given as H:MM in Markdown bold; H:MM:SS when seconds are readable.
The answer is **4:52**
